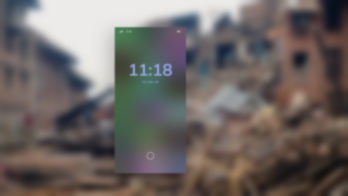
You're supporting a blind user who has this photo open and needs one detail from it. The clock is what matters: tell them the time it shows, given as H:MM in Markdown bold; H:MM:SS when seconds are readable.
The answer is **11:18**
